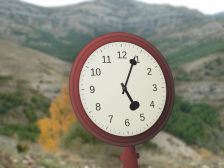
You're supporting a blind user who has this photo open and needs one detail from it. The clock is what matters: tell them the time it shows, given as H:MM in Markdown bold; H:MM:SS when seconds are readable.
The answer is **5:04**
